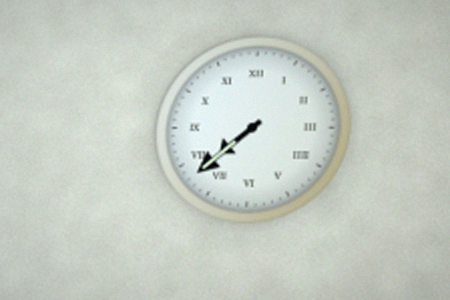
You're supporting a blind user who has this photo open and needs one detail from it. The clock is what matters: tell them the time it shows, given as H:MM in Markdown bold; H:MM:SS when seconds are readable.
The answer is **7:38**
